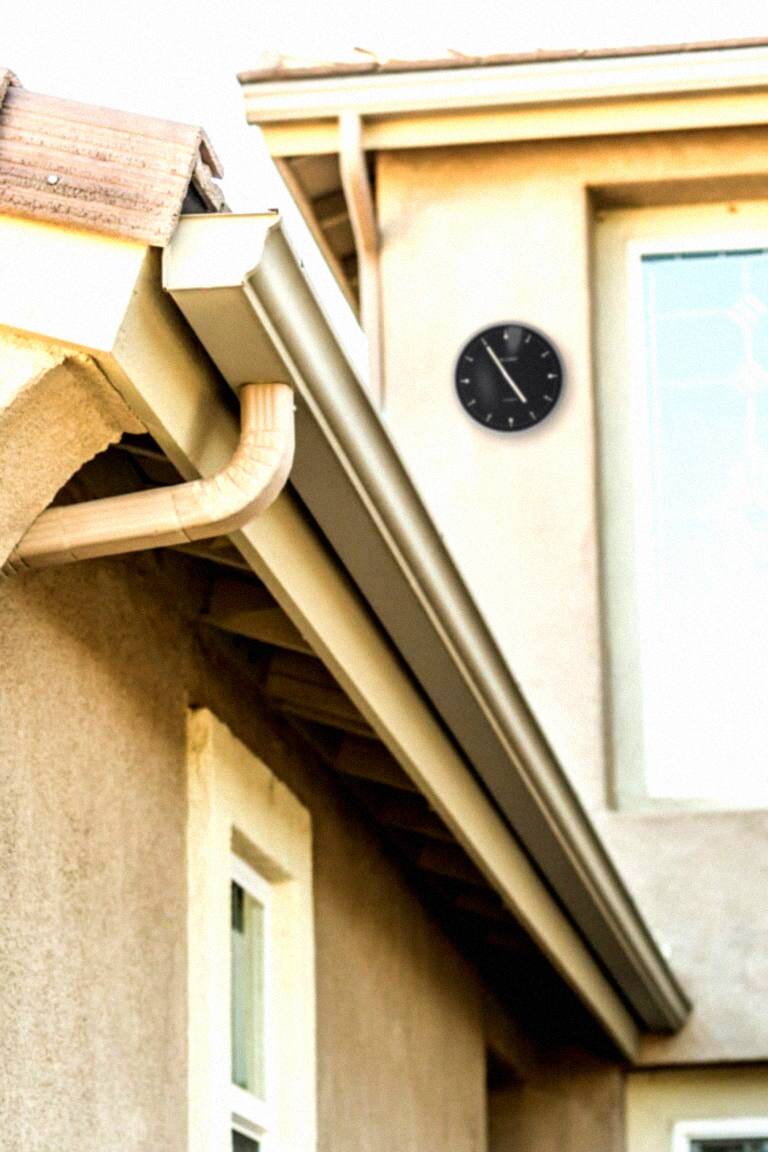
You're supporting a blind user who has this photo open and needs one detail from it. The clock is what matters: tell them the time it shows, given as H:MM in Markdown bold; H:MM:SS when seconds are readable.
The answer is **4:55**
